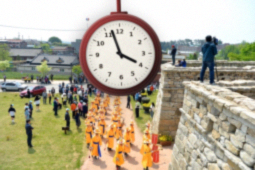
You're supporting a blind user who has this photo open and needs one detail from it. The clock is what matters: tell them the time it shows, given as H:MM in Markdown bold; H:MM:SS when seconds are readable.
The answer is **3:57**
